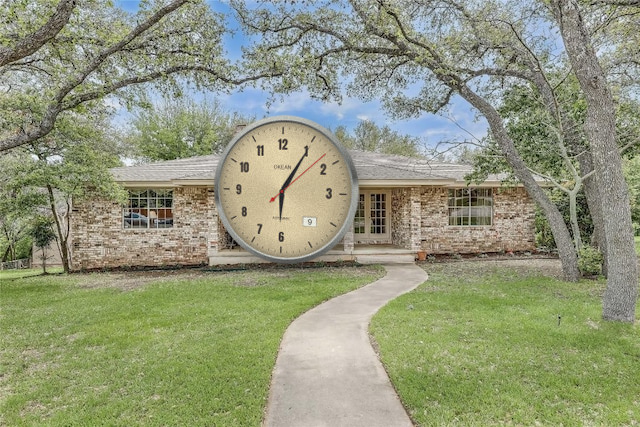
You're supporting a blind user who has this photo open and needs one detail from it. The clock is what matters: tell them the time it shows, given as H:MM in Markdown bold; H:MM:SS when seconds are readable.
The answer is **6:05:08**
